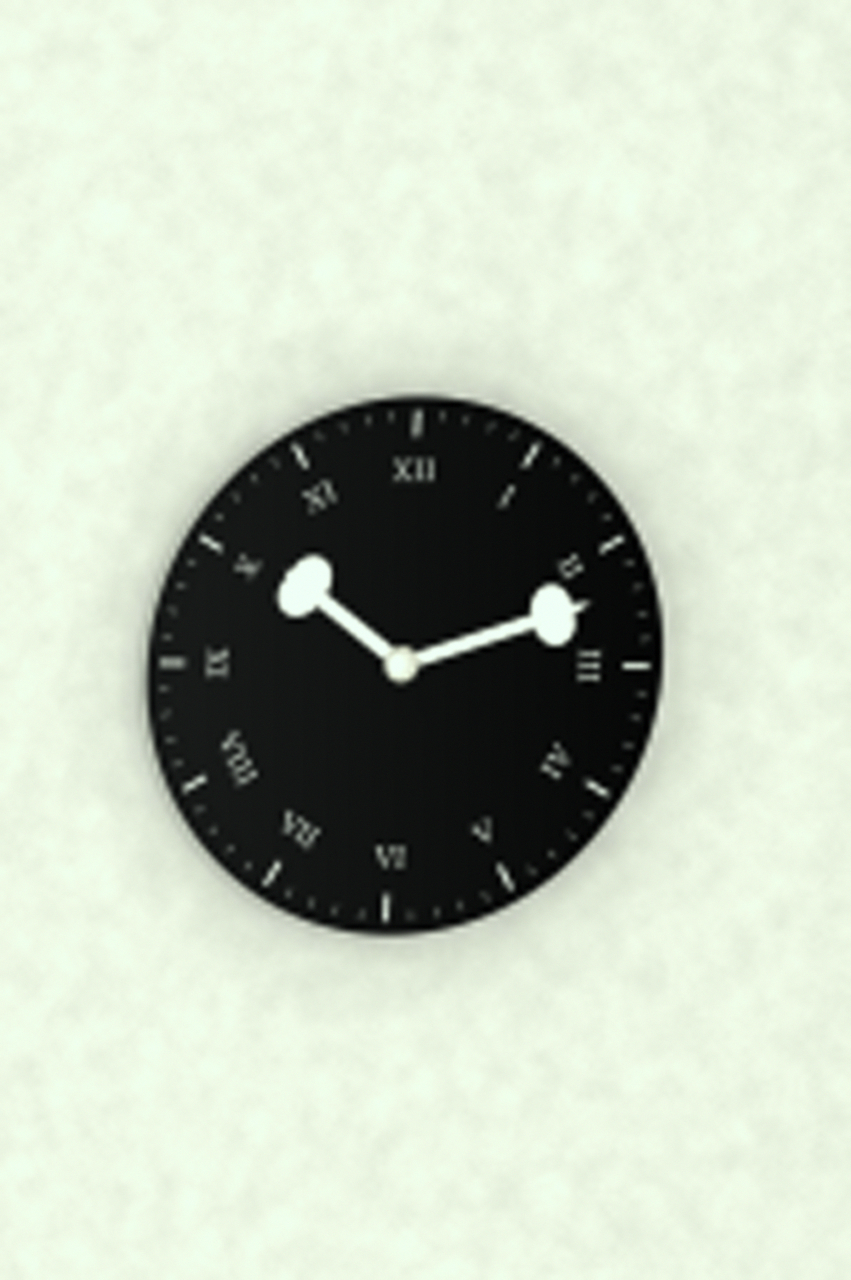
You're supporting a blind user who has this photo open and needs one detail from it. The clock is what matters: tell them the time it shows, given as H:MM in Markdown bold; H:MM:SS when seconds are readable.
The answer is **10:12**
